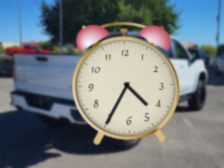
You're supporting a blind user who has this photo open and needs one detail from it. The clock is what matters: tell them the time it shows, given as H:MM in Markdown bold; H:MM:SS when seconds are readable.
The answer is **4:35**
